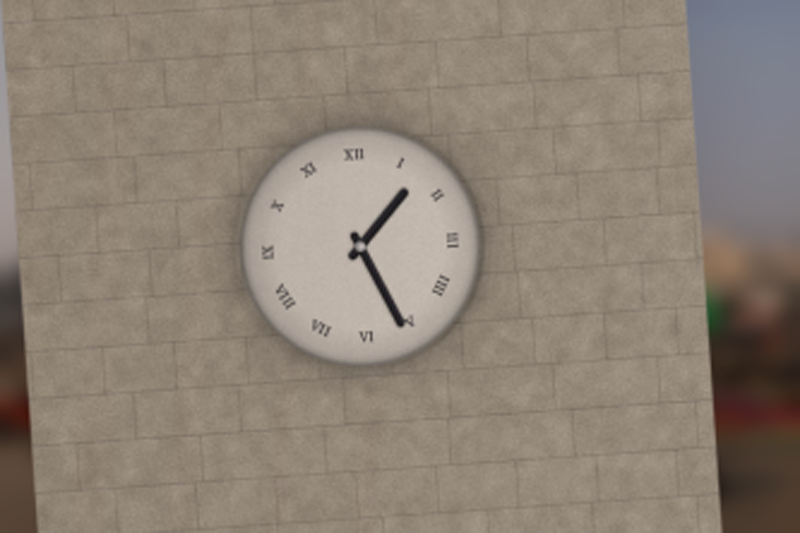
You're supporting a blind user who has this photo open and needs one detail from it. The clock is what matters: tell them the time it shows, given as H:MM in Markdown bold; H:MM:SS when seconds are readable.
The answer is **1:26**
